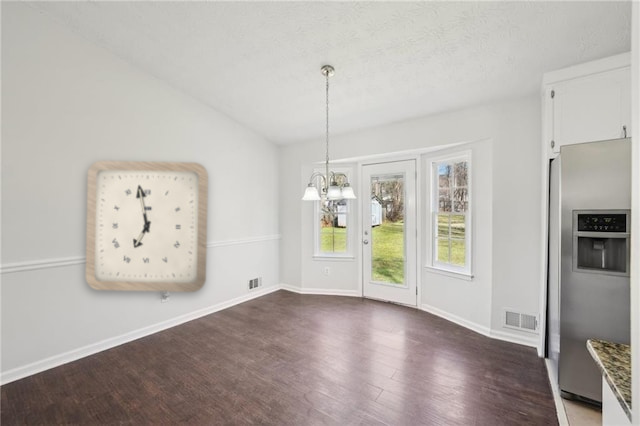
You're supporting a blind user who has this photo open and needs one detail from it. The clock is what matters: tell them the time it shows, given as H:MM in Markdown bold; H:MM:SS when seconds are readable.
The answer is **6:58**
